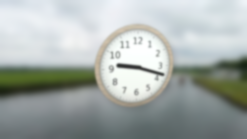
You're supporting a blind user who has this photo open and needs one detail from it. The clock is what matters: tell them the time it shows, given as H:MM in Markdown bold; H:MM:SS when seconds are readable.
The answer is **9:18**
